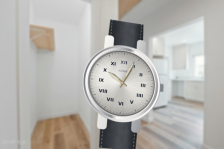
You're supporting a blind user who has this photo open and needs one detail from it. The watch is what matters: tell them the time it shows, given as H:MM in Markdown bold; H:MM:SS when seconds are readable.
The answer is **10:04**
